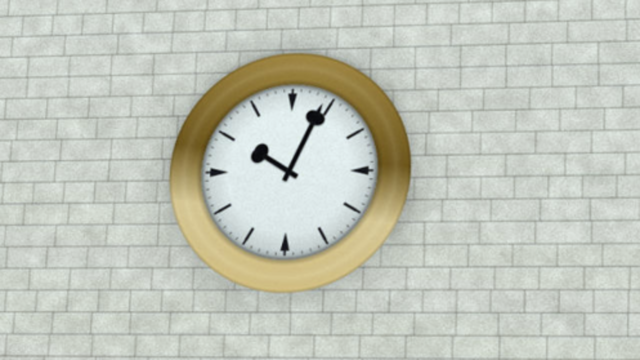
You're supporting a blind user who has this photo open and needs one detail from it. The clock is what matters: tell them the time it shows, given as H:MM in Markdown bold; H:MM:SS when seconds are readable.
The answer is **10:04**
